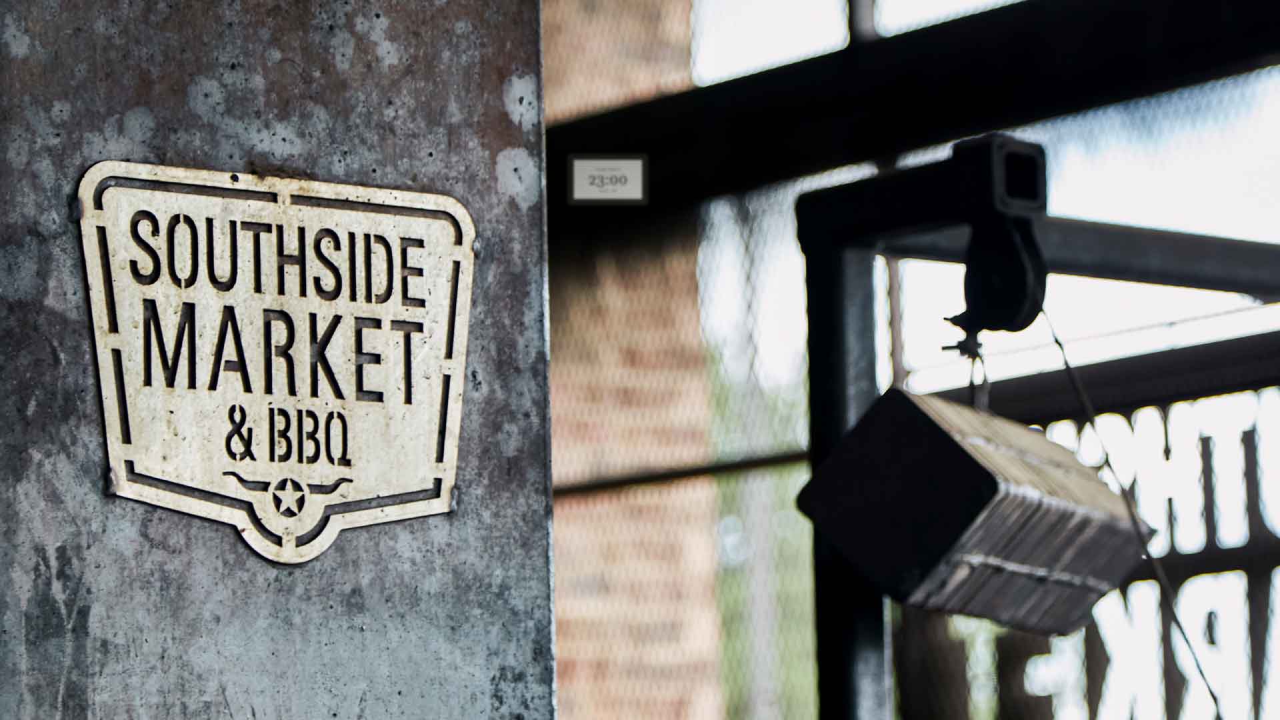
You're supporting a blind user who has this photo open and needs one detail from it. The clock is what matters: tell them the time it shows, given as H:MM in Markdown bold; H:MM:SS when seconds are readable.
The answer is **23:00**
